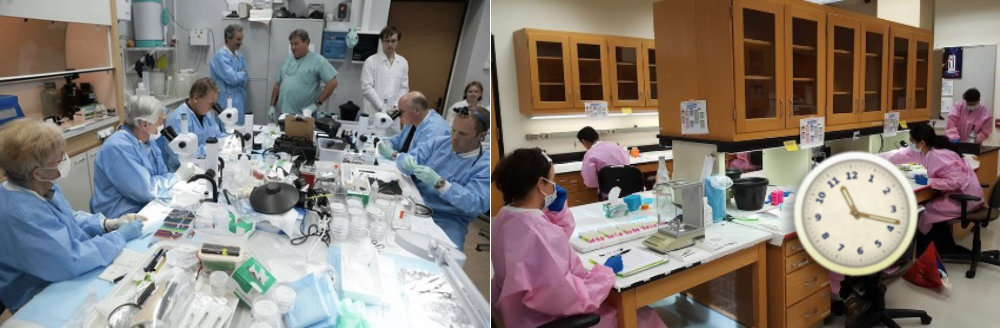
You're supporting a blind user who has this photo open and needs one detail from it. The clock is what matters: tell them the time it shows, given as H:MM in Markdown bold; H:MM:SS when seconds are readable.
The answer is **11:18**
